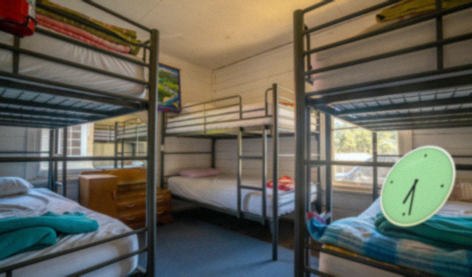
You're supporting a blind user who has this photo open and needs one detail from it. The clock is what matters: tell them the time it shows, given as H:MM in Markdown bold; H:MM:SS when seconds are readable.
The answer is **6:28**
